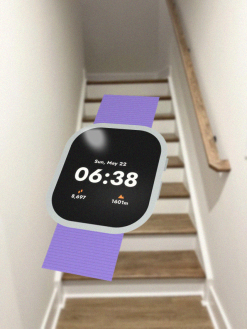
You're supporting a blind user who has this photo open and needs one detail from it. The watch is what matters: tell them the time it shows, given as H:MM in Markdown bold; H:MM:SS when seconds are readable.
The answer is **6:38**
